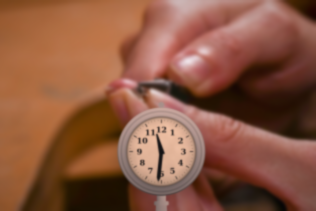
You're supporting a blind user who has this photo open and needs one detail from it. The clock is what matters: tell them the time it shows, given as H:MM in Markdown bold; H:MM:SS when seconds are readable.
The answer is **11:31**
